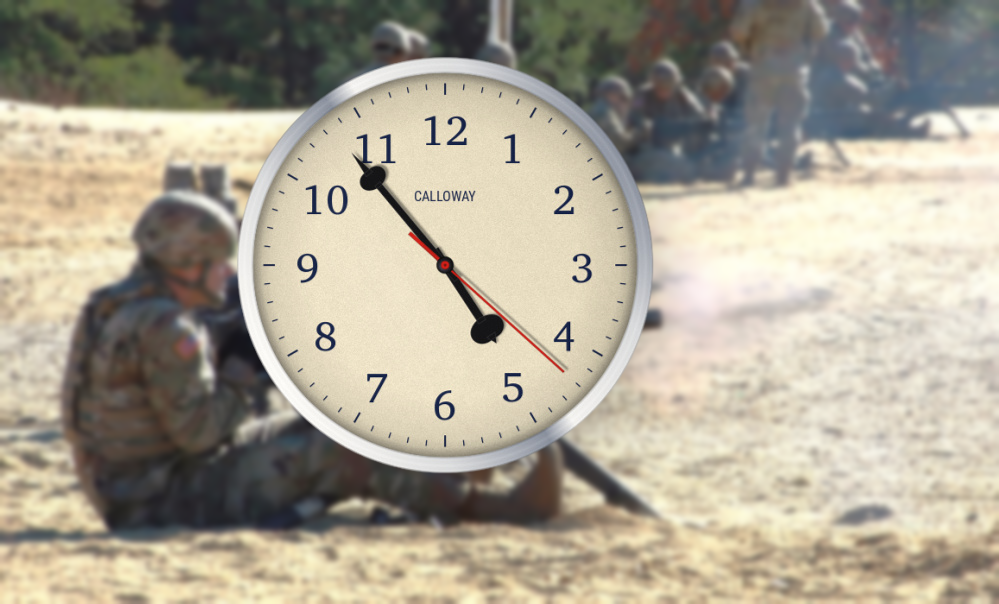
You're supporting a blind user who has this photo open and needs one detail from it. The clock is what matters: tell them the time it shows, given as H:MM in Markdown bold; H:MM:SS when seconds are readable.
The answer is **4:53:22**
